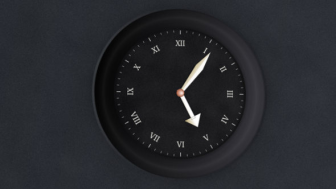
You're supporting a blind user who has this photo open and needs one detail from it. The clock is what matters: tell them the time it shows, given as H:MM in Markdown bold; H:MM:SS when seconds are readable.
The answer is **5:06**
